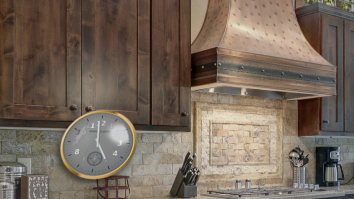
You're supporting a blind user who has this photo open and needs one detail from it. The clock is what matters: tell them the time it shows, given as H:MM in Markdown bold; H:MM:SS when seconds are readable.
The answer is **4:59**
